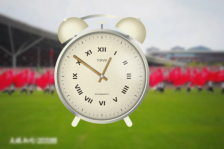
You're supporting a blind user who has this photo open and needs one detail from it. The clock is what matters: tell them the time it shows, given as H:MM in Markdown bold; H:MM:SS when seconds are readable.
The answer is **12:51**
